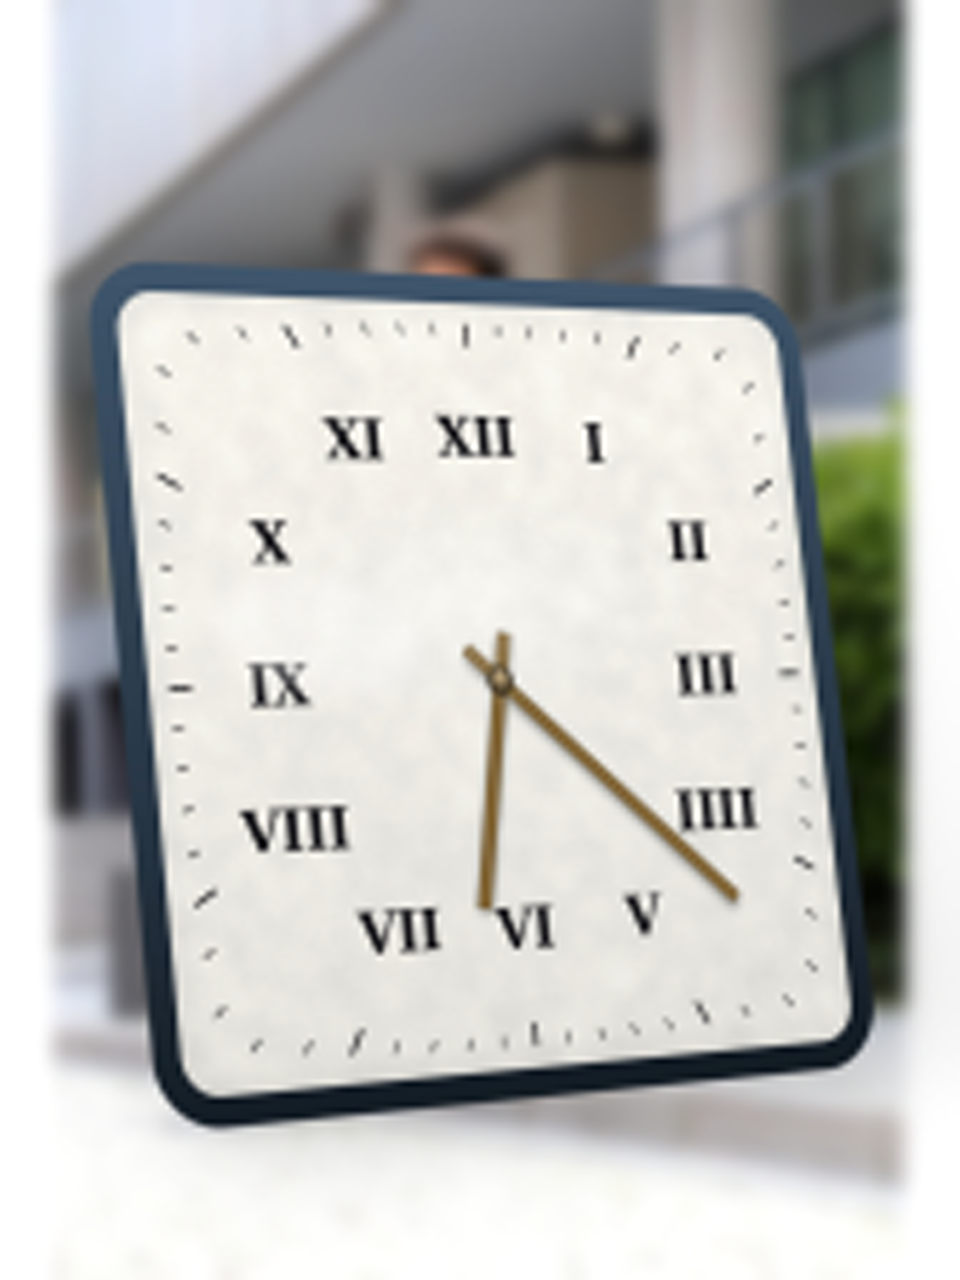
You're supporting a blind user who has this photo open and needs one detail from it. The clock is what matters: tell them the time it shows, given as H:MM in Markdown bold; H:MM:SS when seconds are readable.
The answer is **6:22**
